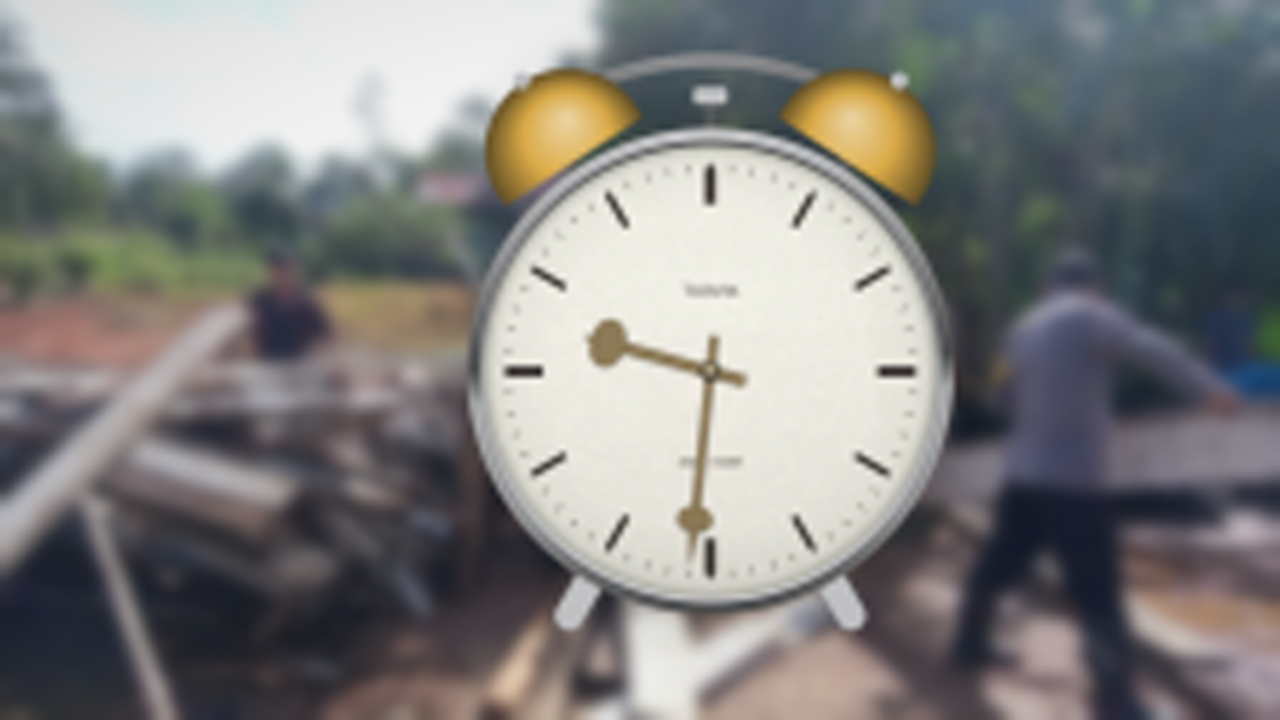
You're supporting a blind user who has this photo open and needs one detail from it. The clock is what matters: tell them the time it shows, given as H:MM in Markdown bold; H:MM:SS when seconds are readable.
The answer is **9:31**
